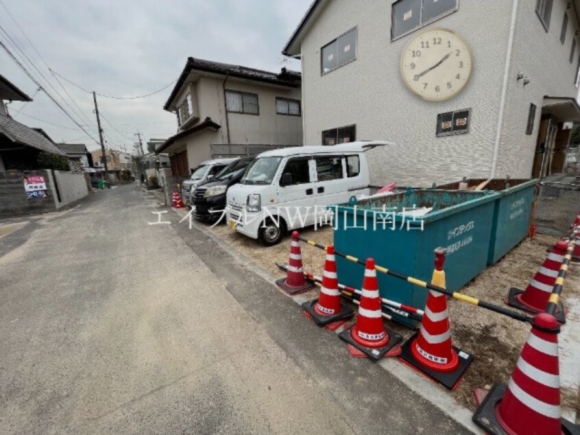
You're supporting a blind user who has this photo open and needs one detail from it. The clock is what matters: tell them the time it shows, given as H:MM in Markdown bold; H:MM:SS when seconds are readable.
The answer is **1:40**
